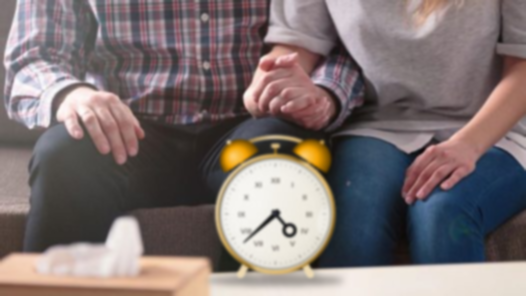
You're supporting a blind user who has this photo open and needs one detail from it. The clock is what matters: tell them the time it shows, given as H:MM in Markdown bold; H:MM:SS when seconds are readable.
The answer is **4:38**
